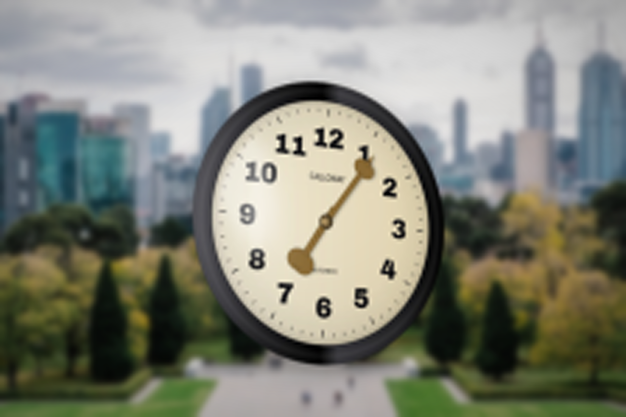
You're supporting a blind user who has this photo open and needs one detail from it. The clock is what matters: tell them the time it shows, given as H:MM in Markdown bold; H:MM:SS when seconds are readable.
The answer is **7:06**
